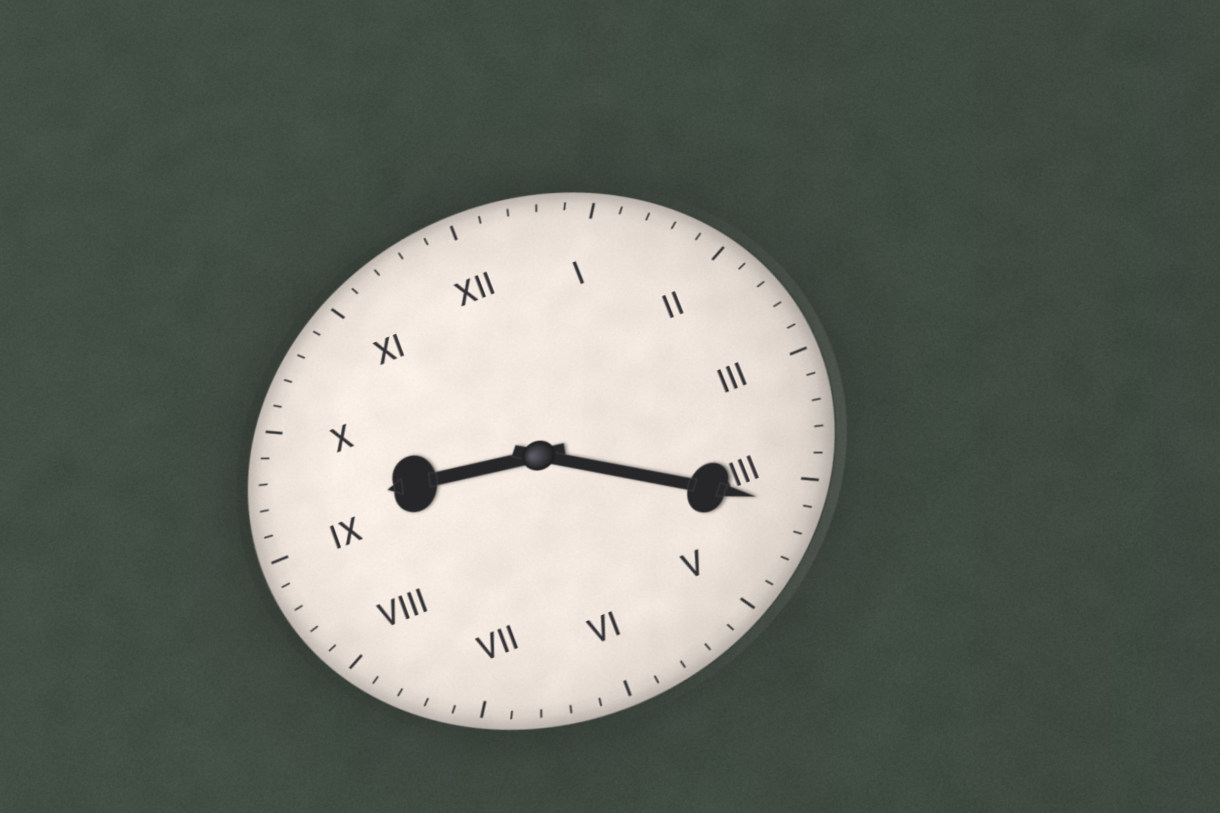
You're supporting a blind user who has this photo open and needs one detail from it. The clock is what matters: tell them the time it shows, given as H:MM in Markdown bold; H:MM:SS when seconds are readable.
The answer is **9:21**
